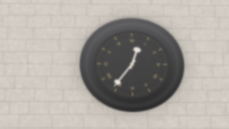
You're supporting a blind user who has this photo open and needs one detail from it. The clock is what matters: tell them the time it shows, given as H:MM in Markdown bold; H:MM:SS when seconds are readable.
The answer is **12:36**
